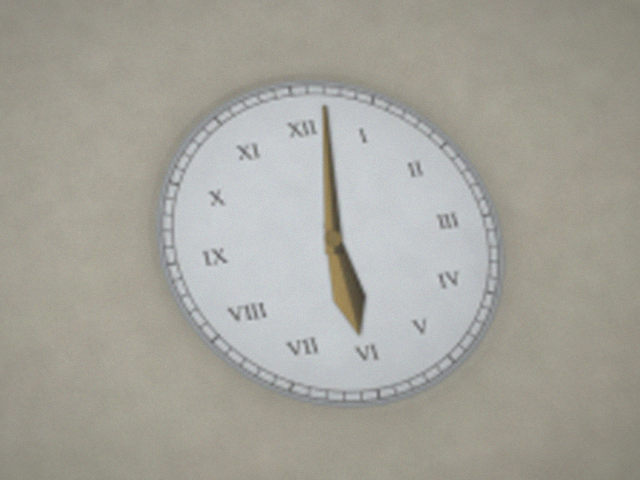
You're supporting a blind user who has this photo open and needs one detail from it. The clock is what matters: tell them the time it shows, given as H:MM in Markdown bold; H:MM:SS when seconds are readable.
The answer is **6:02**
